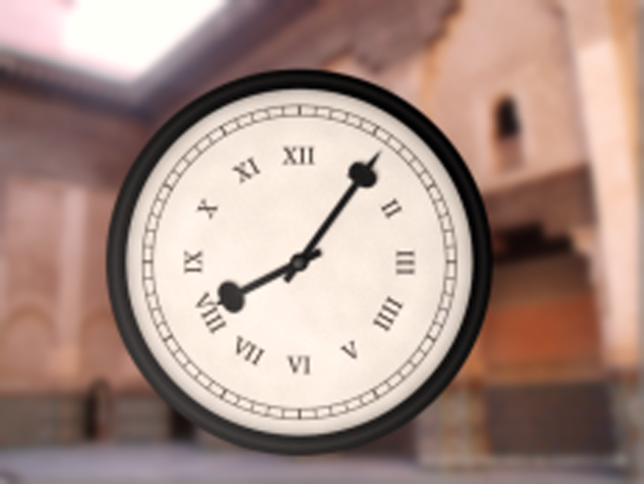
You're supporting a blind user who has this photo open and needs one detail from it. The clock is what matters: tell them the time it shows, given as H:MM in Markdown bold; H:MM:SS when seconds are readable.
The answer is **8:06**
